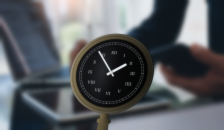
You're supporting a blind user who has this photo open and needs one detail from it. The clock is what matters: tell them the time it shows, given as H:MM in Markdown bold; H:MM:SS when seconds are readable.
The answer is **1:54**
